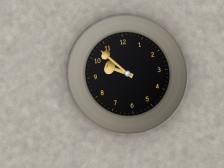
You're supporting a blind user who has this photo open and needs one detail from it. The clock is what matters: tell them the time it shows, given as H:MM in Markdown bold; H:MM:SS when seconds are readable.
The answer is **9:53**
